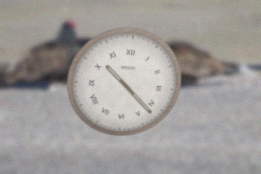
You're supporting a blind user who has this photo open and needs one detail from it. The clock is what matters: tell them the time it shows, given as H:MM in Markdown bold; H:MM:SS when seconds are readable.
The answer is **10:22**
